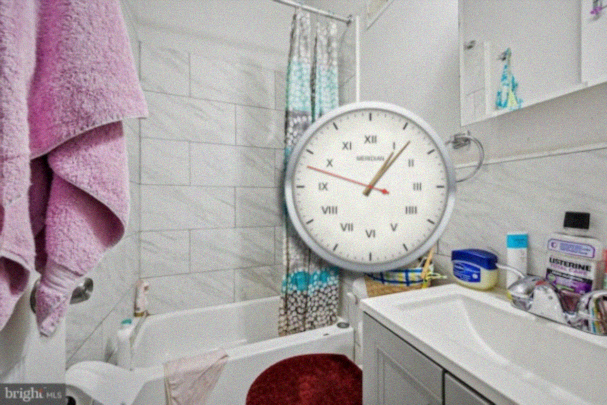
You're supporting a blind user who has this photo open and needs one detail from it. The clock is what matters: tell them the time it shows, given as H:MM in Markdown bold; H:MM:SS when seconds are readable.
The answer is **1:06:48**
